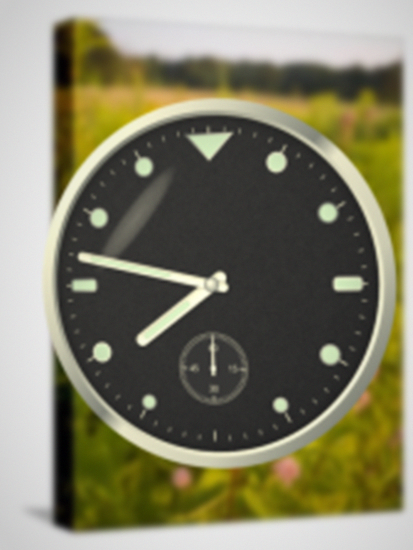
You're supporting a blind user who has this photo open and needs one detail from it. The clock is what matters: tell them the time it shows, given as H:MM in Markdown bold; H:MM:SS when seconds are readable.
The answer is **7:47**
